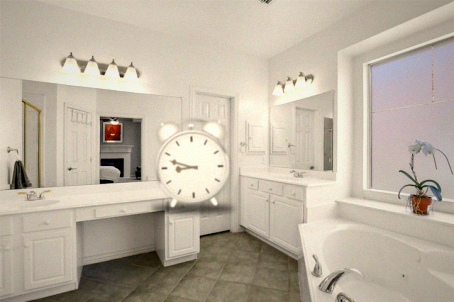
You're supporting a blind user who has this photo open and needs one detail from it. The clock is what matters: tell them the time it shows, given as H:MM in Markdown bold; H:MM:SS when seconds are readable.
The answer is **8:48**
